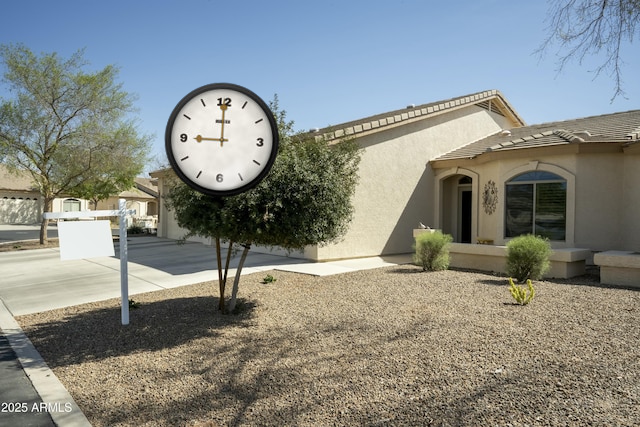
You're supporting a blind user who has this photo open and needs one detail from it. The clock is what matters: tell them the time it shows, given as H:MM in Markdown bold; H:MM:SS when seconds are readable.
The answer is **9:00**
